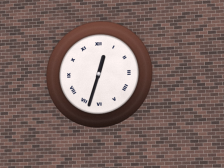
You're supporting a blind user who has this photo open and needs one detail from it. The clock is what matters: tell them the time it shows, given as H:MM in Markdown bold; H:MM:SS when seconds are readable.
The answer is **12:33**
